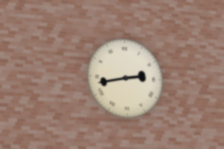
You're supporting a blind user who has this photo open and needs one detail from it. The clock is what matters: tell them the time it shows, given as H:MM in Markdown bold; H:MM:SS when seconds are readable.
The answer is **2:43**
